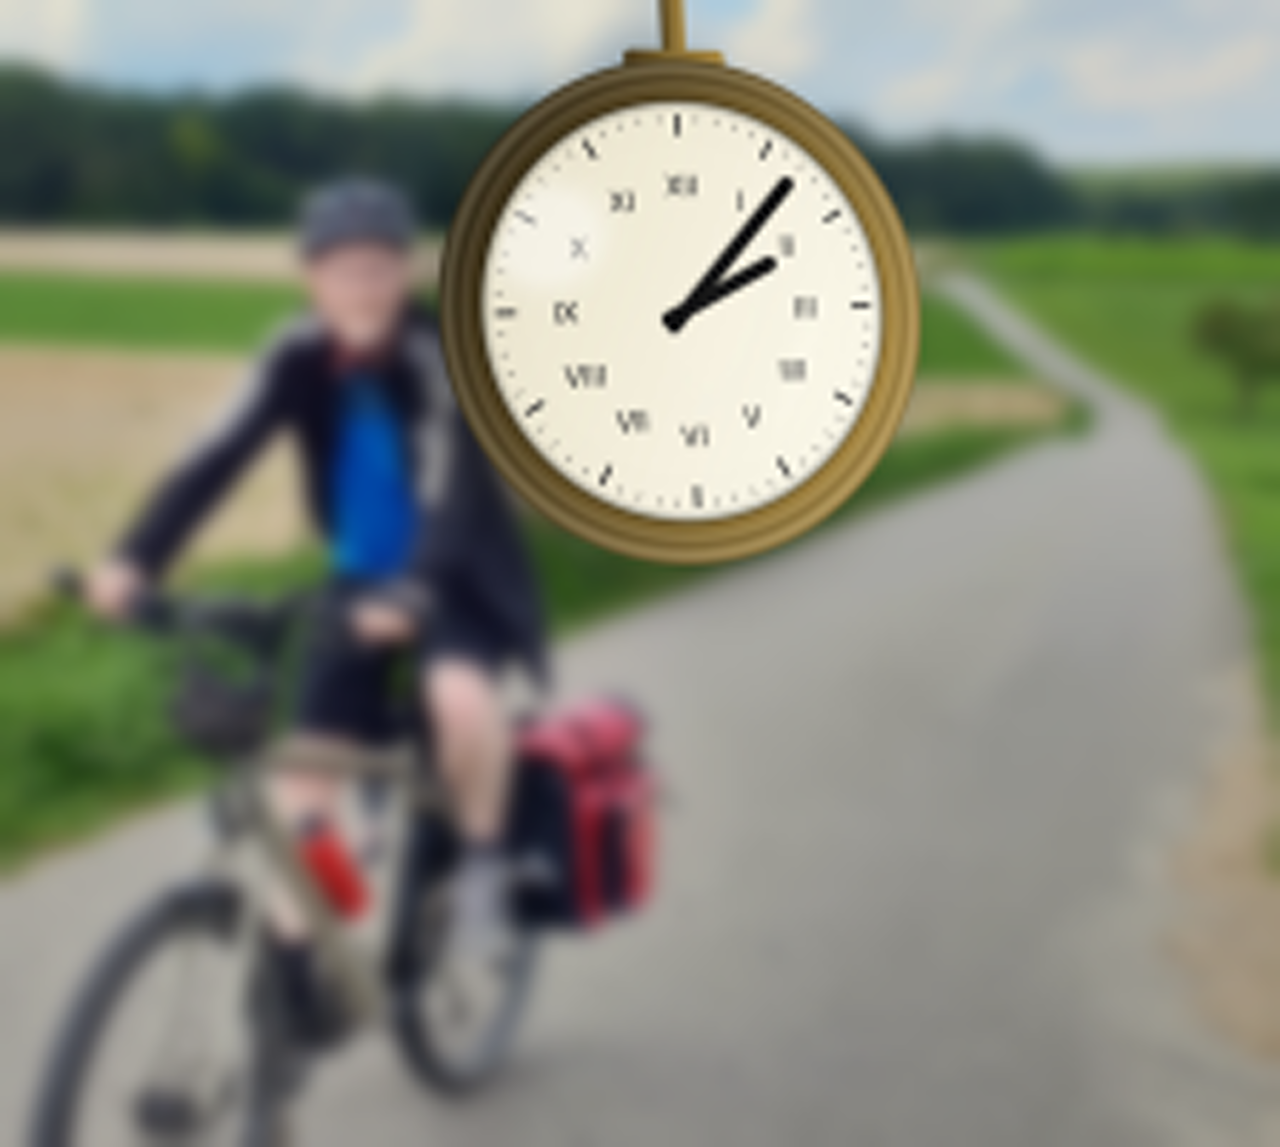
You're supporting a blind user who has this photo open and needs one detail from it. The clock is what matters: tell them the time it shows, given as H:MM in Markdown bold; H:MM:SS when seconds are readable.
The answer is **2:07**
